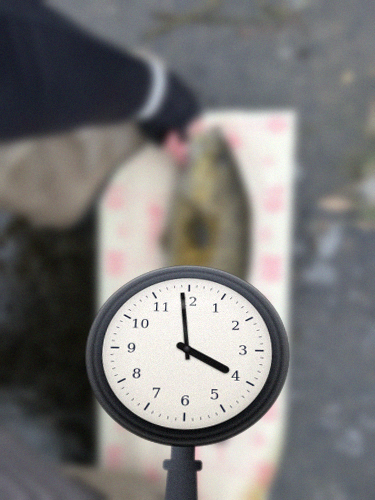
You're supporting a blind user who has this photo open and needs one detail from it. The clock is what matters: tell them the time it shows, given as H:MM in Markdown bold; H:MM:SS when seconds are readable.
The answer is **3:59**
